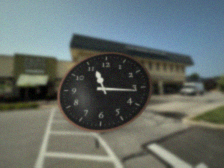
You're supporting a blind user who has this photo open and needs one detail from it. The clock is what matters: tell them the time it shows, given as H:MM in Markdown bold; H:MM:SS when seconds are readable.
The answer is **11:16**
